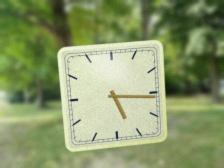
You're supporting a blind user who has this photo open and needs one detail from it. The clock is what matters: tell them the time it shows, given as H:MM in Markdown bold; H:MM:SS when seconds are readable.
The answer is **5:16**
